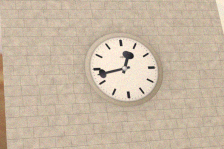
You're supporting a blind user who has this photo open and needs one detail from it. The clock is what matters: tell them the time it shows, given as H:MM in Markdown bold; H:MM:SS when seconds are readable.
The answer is **12:43**
